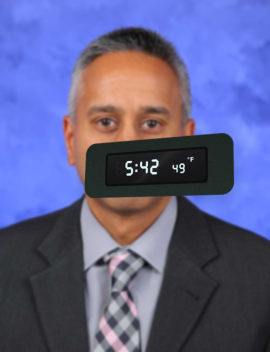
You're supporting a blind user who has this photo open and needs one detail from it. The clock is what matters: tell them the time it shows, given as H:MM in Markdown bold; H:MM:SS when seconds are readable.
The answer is **5:42**
